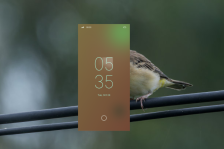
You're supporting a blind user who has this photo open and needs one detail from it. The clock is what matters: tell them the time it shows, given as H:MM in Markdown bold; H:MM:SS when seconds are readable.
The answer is **5:35**
